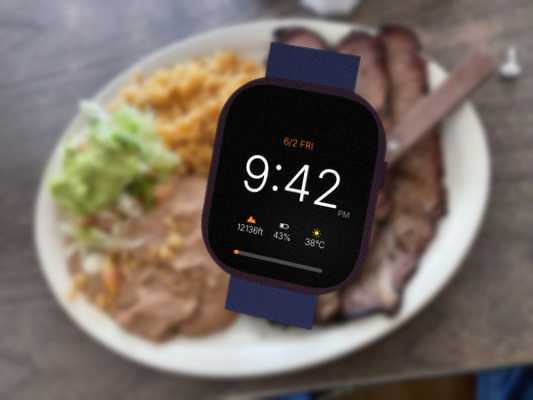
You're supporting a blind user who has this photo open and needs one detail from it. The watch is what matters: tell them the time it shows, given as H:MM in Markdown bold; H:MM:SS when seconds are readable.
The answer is **9:42**
